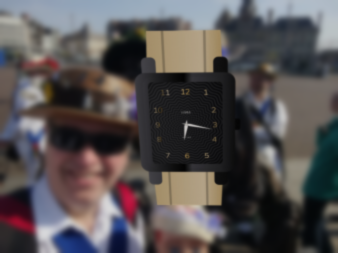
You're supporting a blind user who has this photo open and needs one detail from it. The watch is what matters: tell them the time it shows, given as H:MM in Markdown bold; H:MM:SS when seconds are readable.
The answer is **6:17**
